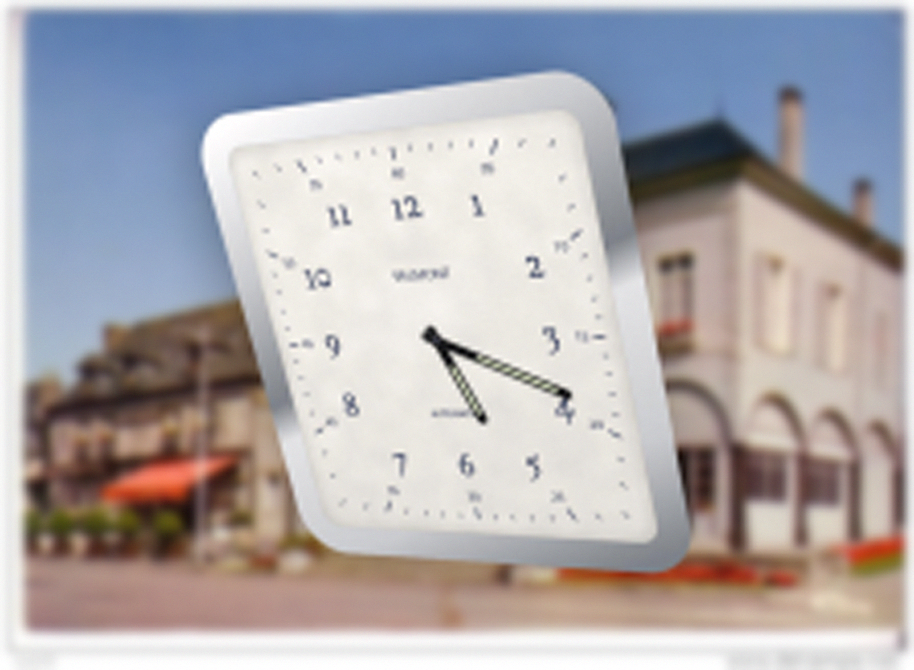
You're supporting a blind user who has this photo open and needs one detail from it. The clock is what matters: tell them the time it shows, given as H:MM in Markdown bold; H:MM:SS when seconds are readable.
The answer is **5:19**
